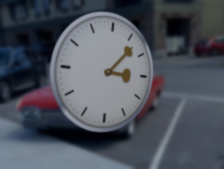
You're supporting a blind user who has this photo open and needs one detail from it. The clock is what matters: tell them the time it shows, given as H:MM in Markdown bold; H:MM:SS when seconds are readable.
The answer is **3:07**
